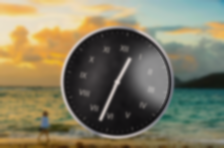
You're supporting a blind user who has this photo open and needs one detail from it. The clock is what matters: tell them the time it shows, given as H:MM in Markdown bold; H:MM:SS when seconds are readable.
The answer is **12:32**
